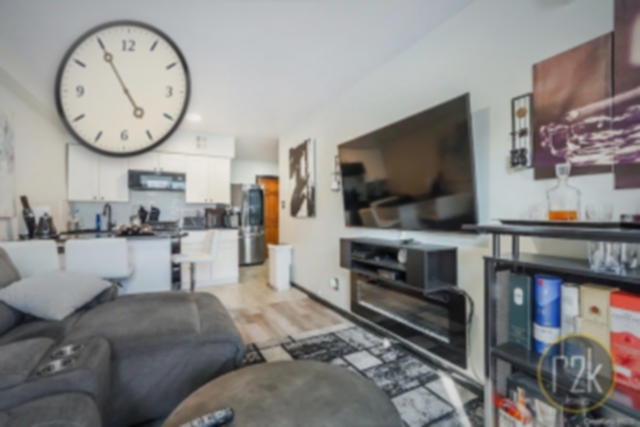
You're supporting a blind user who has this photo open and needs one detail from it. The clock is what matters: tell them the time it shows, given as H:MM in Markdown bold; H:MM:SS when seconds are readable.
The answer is **4:55**
